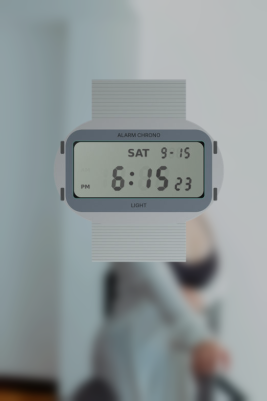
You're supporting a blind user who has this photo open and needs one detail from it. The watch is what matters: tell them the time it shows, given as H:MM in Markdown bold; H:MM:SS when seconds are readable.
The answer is **6:15:23**
